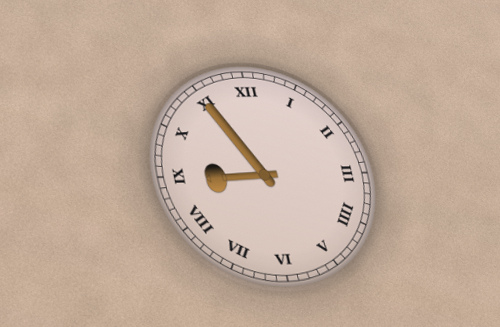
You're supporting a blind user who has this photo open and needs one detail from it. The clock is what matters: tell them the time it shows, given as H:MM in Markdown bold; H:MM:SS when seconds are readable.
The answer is **8:55**
